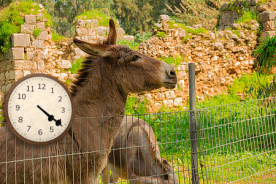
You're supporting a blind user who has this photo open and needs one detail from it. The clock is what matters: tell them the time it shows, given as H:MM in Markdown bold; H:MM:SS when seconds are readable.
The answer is **4:21**
